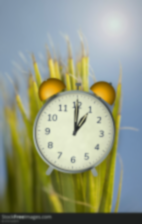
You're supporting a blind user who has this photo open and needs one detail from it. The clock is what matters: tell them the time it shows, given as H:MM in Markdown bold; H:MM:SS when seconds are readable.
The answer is **1:00**
